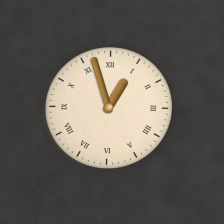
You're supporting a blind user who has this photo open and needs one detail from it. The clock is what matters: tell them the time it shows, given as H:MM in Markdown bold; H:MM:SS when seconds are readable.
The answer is **12:57**
